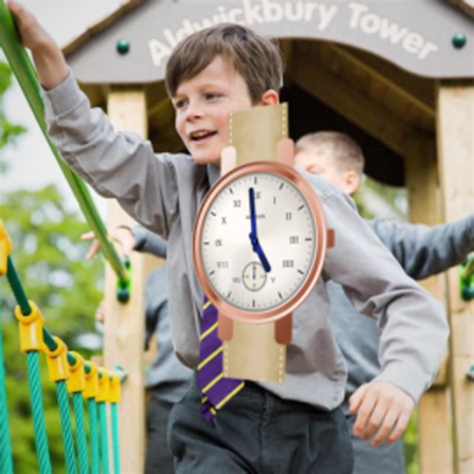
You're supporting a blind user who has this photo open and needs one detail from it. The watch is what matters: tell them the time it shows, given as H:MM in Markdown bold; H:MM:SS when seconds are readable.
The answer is **4:59**
